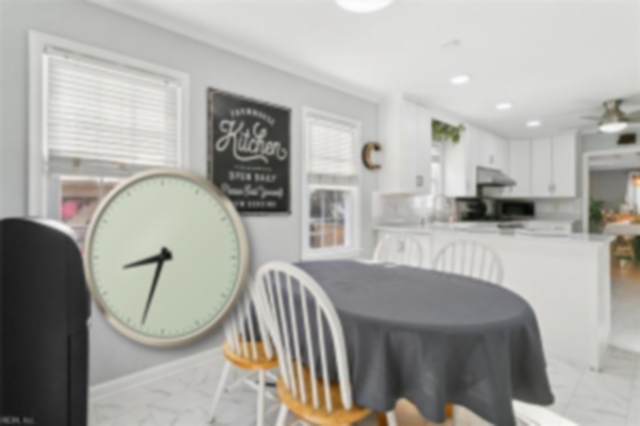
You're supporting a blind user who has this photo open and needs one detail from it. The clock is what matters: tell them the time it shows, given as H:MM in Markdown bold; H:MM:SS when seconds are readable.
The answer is **8:33**
